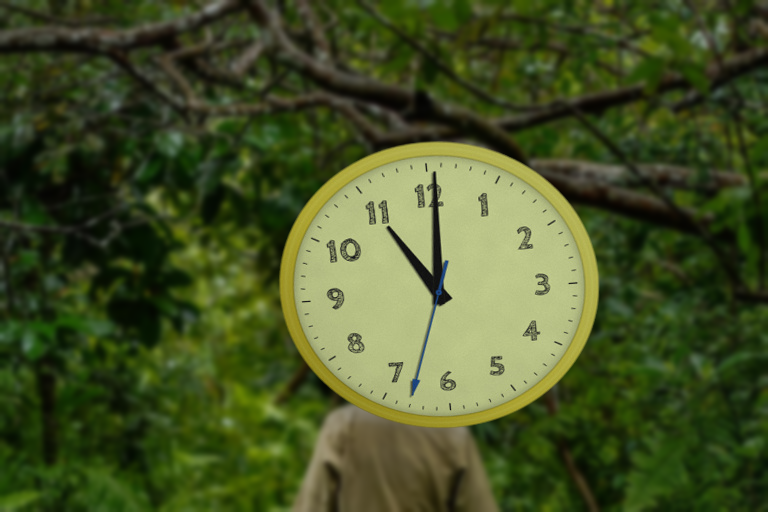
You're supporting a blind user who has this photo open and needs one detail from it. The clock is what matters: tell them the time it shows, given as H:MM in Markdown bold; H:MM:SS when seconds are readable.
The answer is **11:00:33**
